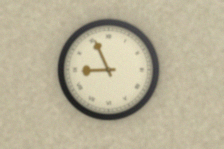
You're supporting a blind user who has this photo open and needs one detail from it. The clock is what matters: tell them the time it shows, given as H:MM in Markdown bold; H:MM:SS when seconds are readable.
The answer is **8:56**
